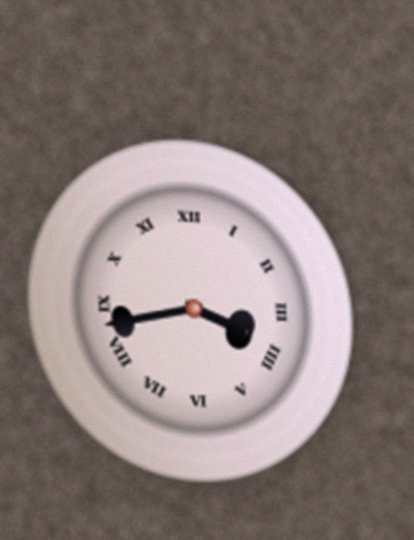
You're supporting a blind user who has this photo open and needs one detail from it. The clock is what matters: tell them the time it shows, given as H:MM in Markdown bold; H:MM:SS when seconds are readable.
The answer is **3:43**
